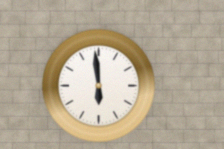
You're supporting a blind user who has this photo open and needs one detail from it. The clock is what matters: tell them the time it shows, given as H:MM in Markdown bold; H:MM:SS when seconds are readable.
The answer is **5:59**
